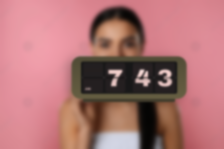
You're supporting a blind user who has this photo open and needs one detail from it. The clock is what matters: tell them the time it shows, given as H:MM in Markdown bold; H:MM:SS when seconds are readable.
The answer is **7:43**
